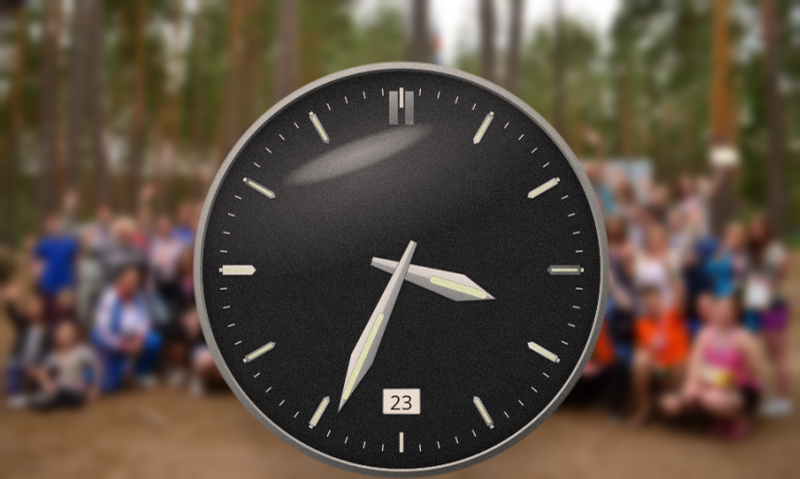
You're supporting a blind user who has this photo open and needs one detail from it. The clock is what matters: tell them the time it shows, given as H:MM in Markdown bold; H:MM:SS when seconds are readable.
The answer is **3:34**
